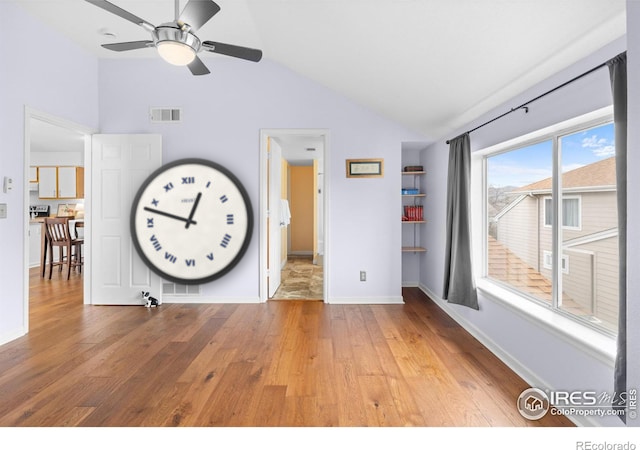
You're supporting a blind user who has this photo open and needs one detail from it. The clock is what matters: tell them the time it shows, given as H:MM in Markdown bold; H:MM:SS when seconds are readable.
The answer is **12:48**
